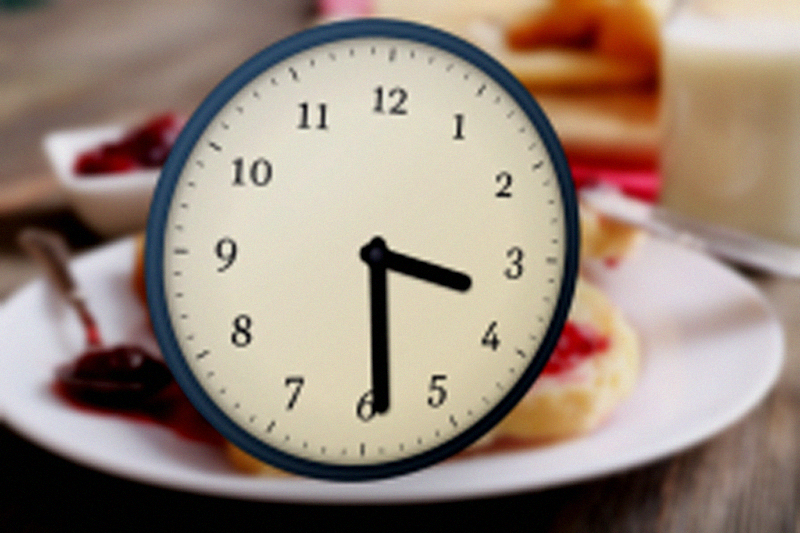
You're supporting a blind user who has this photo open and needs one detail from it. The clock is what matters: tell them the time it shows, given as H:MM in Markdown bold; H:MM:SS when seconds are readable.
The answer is **3:29**
